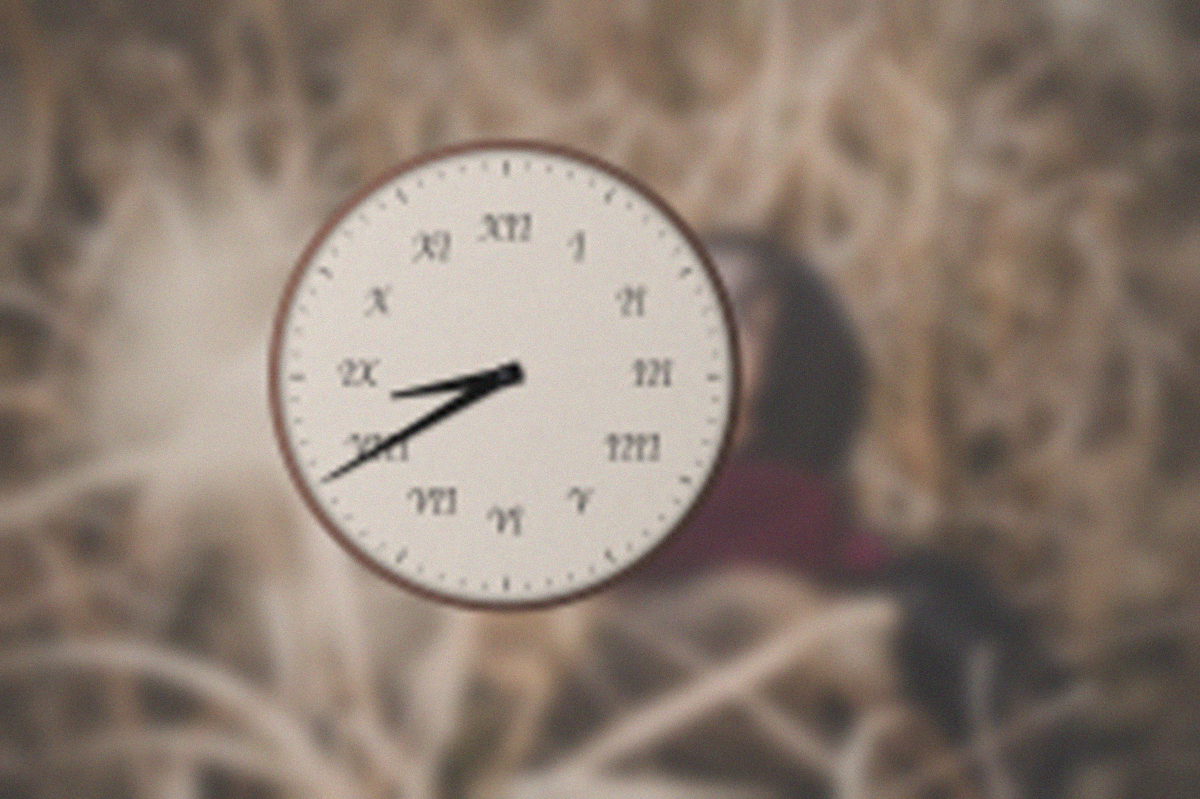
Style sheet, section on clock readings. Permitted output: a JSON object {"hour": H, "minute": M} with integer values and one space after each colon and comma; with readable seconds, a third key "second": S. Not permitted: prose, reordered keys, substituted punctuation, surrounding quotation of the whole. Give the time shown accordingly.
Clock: {"hour": 8, "minute": 40}
